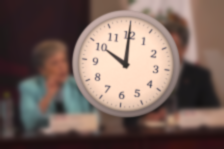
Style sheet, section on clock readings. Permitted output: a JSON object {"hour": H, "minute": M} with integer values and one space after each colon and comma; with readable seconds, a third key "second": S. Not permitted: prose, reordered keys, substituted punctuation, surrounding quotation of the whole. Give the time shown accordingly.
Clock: {"hour": 10, "minute": 0}
